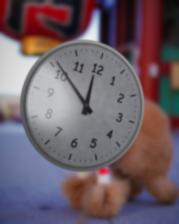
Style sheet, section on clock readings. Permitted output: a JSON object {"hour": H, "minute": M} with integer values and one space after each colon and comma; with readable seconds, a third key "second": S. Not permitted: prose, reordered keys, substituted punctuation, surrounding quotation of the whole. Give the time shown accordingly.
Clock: {"hour": 11, "minute": 51}
